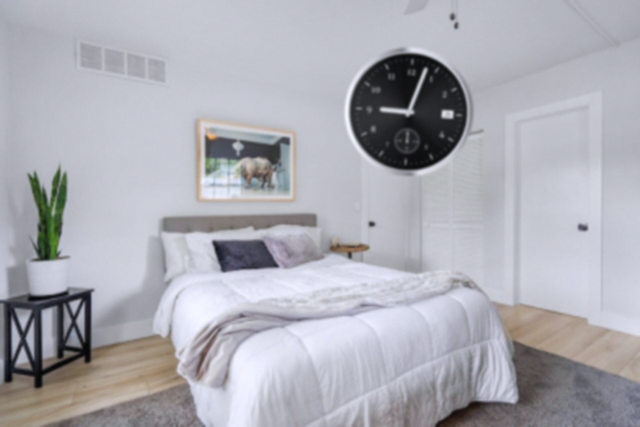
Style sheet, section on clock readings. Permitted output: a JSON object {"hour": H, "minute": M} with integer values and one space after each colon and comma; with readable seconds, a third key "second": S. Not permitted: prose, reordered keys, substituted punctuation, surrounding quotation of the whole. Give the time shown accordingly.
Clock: {"hour": 9, "minute": 3}
